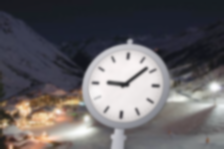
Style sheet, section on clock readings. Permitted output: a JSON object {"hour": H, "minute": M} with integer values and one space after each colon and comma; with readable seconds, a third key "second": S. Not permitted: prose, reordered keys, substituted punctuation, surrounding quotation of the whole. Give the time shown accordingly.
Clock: {"hour": 9, "minute": 8}
